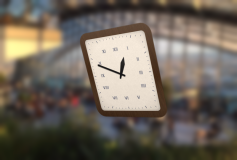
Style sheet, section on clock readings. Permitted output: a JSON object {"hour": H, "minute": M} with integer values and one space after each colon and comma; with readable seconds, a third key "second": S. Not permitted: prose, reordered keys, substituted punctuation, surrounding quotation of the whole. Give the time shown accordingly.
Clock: {"hour": 12, "minute": 49}
